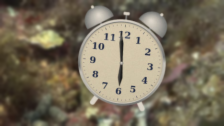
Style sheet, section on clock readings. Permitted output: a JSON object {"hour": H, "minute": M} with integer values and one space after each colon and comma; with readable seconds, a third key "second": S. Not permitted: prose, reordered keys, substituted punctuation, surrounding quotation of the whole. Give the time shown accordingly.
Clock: {"hour": 5, "minute": 59}
